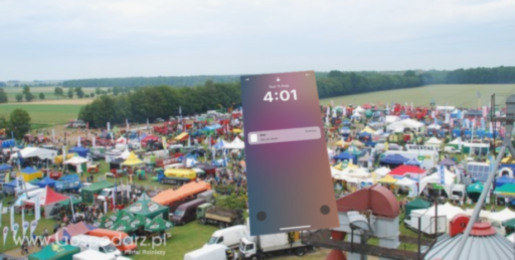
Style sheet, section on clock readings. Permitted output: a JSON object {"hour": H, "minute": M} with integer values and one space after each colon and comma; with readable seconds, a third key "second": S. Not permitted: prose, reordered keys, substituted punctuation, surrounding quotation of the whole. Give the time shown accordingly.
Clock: {"hour": 4, "minute": 1}
